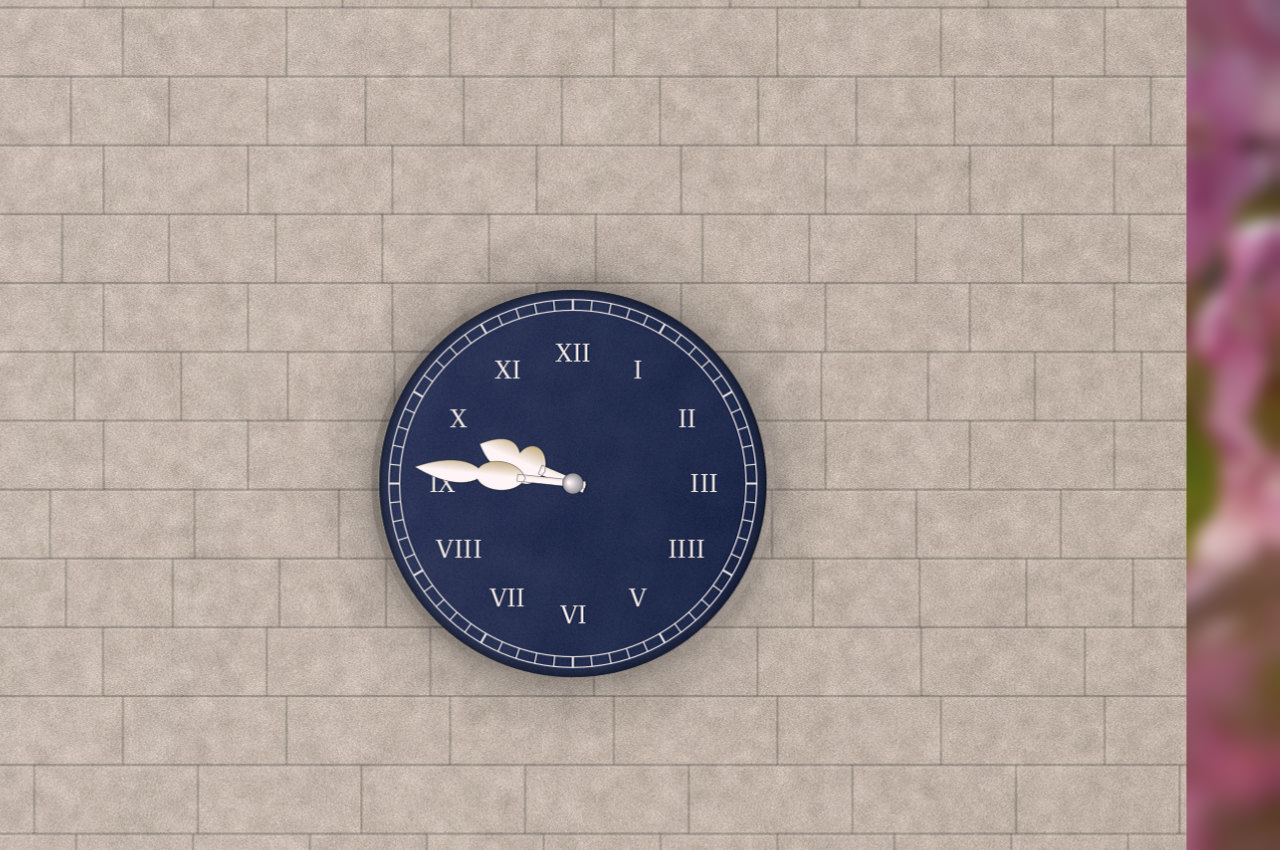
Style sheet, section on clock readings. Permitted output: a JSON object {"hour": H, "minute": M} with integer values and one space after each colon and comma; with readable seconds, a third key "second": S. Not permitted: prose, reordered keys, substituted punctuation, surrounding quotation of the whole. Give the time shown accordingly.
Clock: {"hour": 9, "minute": 46}
